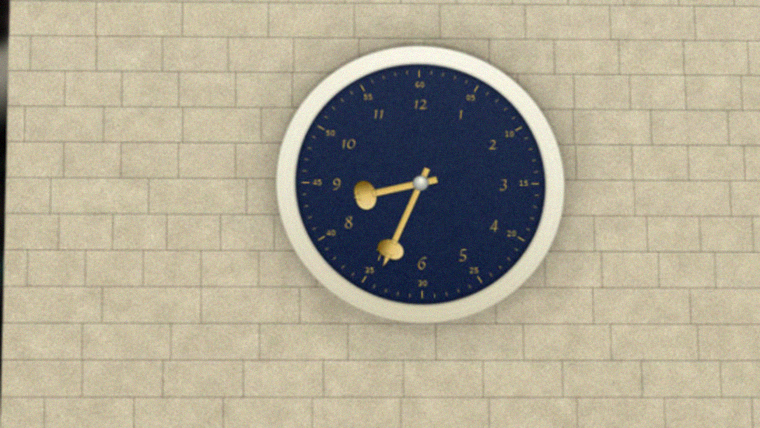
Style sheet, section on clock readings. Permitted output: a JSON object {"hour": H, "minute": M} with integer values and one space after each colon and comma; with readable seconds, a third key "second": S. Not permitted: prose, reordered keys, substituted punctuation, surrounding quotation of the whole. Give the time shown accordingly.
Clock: {"hour": 8, "minute": 34}
